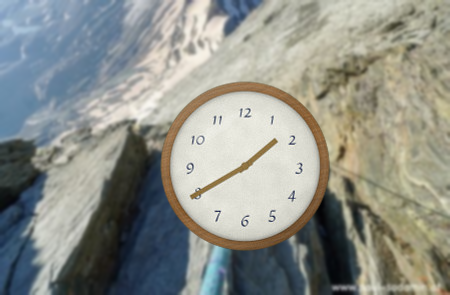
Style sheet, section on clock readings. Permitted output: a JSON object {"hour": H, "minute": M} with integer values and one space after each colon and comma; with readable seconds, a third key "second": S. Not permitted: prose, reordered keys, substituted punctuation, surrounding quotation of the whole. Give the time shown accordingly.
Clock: {"hour": 1, "minute": 40}
